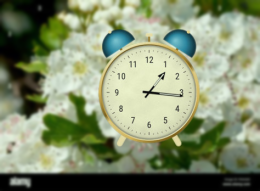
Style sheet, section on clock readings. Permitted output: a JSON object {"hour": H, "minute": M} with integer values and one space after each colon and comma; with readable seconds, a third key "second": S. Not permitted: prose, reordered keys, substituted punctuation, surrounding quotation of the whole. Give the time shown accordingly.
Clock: {"hour": 1, "minute": 16}
